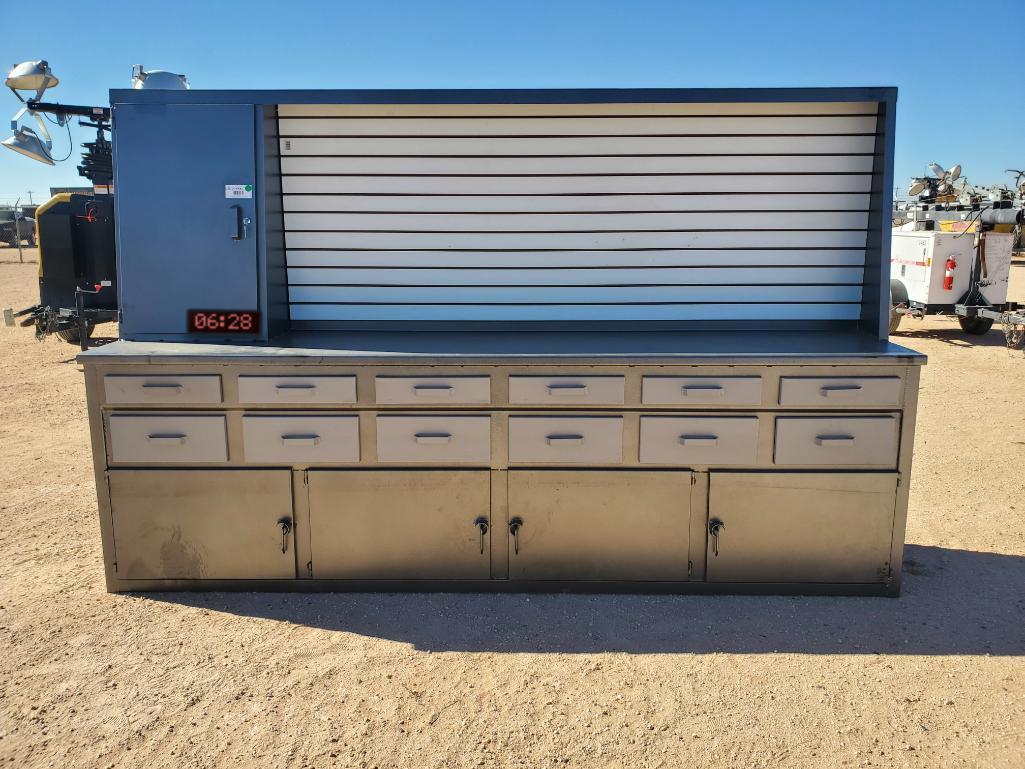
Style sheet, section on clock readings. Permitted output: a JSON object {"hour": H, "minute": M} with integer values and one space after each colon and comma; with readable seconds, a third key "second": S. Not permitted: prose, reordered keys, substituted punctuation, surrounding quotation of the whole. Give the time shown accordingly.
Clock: {"hour": 6, "minute": 28}
